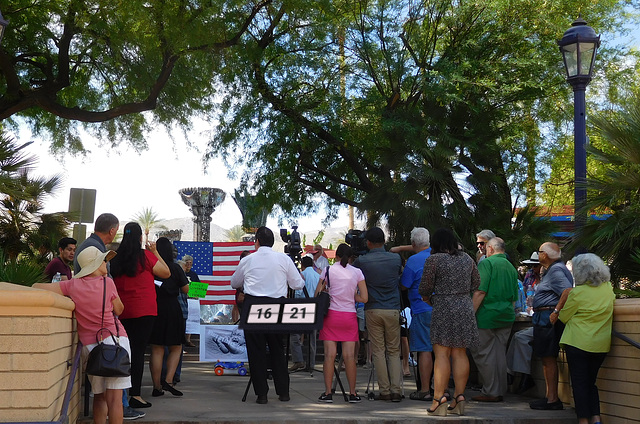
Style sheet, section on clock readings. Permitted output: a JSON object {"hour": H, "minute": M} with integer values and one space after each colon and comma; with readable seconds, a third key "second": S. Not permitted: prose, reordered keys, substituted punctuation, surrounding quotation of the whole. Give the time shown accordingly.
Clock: {"hour": 16, "minute": 21}
